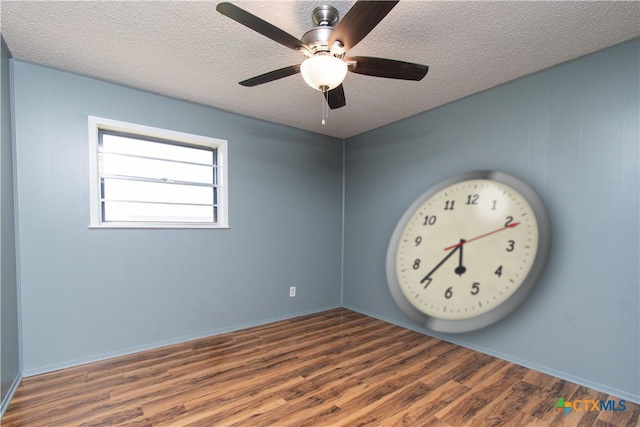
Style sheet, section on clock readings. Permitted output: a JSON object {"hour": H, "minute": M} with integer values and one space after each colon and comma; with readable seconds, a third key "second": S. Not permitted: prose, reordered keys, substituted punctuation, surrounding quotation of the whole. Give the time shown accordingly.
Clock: {"hour": 5, "minute": 36, "second": 11}
